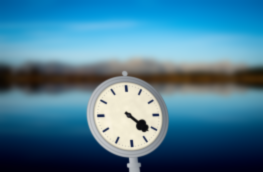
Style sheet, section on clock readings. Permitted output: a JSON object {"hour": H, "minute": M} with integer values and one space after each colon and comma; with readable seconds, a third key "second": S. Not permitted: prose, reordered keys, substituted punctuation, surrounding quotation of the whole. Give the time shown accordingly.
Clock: {"hour": 4, "minute": 22}
